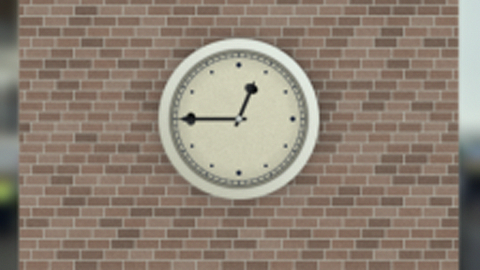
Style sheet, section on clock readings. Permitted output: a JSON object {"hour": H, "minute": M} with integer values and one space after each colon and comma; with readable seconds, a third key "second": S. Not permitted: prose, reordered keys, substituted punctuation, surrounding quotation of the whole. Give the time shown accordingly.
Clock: {"hour": 12, "minute": 45}
